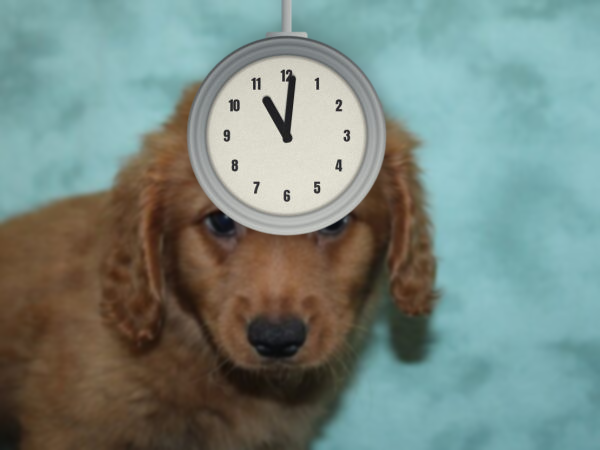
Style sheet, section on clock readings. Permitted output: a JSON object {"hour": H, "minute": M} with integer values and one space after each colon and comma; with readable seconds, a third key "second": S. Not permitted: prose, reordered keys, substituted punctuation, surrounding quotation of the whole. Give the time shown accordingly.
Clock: {"hour": 11, "minute": 1}
